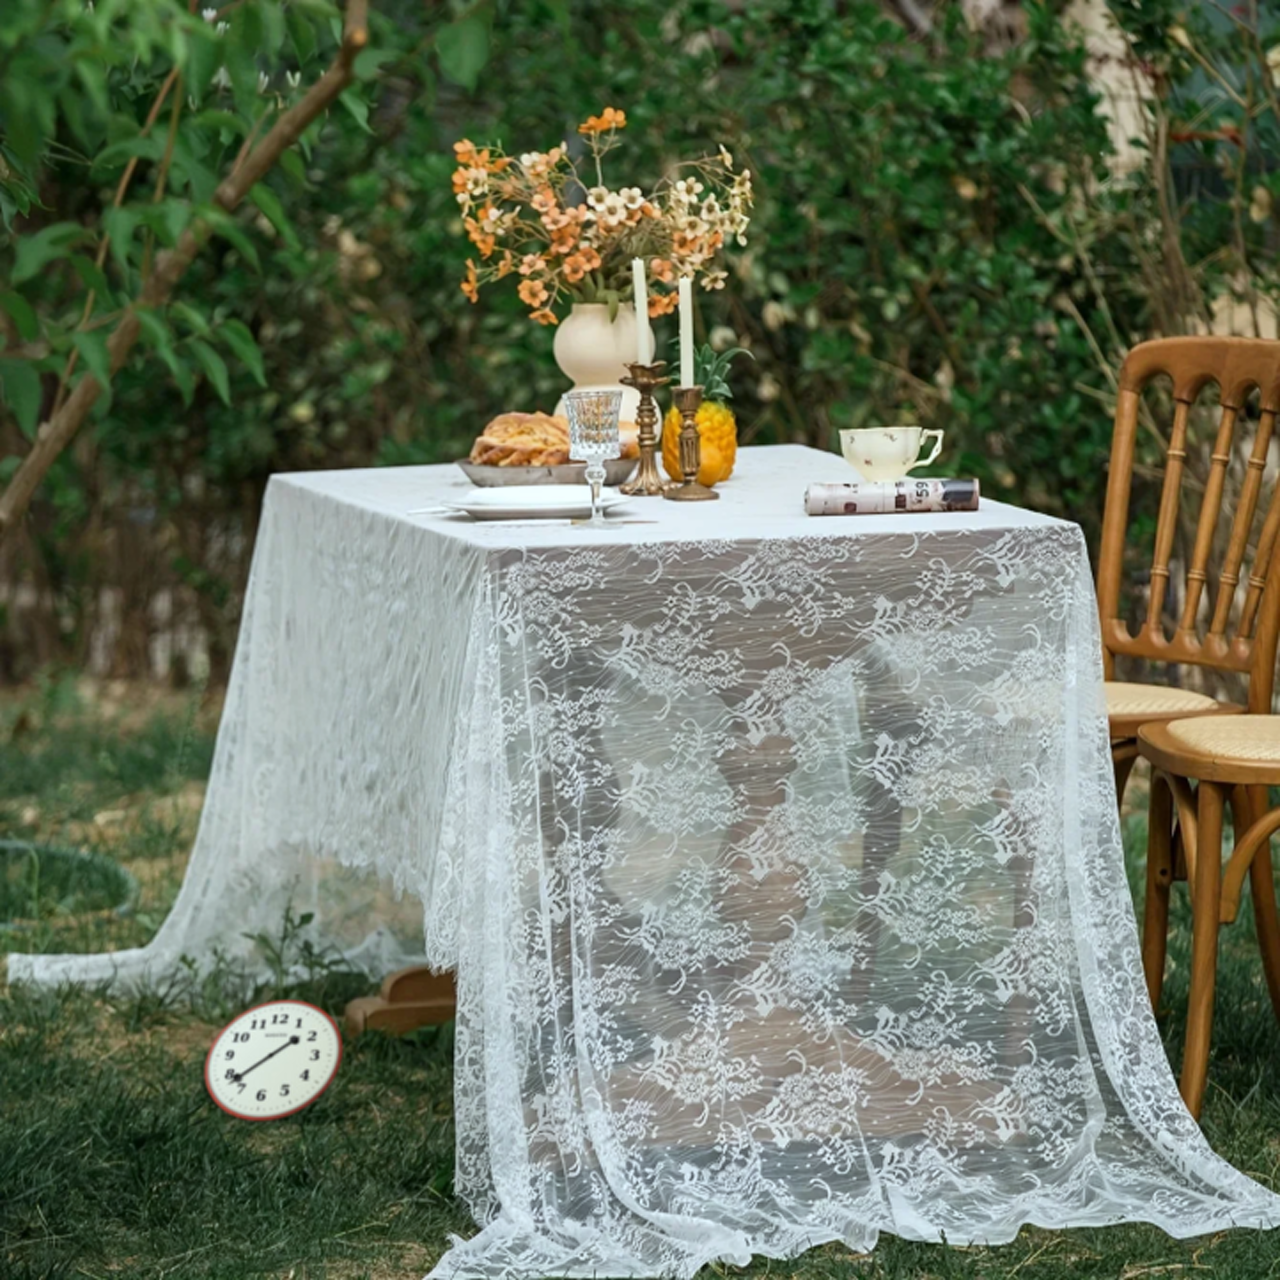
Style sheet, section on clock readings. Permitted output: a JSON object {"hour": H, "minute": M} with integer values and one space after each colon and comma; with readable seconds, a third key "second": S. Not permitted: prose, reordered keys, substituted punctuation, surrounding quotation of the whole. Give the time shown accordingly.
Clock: {"hour": 1, "minute": 38}
